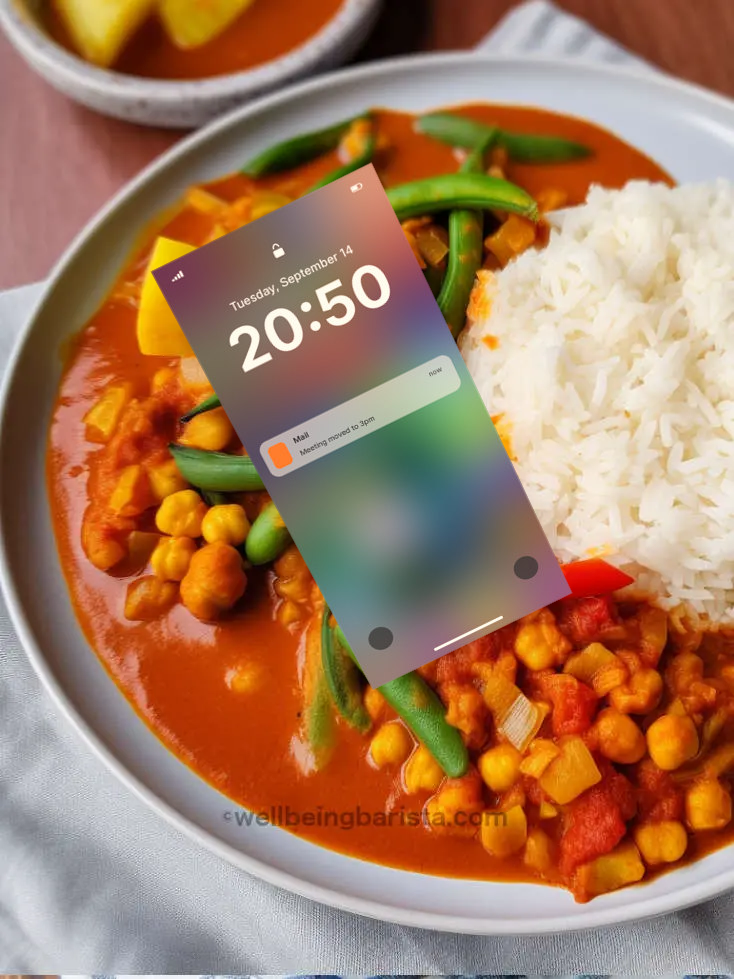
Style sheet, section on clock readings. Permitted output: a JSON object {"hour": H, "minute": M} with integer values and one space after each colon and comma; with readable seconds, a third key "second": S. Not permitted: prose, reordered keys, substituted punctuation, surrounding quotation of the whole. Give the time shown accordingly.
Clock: {"hour": 20, "minute": 50}
